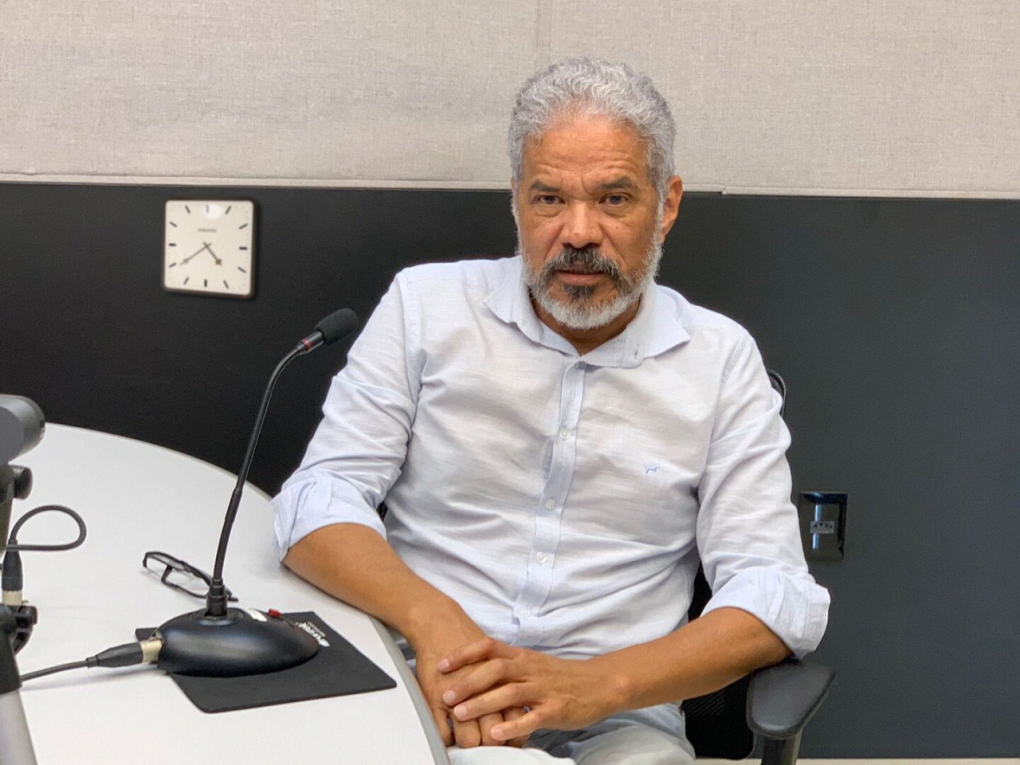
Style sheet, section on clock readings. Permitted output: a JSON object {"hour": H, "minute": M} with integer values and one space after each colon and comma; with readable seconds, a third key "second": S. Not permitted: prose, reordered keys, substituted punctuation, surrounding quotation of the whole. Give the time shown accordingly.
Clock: {"hour": 4, "minute": 39}
